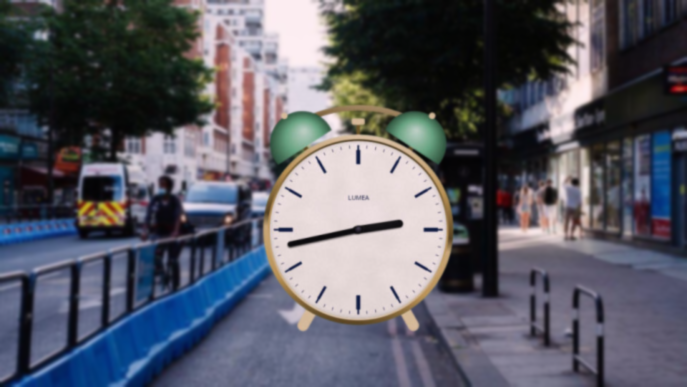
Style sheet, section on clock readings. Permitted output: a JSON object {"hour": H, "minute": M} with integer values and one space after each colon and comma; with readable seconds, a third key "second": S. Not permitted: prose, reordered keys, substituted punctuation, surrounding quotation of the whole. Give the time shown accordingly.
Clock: {"hour": 2, "minute": 43}
